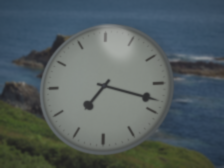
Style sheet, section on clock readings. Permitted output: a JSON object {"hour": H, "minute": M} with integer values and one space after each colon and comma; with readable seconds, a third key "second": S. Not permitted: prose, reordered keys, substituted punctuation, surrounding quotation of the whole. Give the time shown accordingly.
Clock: {"hour": 7, "minute": 18}
